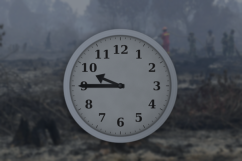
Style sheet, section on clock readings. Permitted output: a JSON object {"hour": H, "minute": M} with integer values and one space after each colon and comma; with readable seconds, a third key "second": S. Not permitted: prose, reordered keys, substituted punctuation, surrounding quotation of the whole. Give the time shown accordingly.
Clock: {"hour": 9, "minute": 45}
